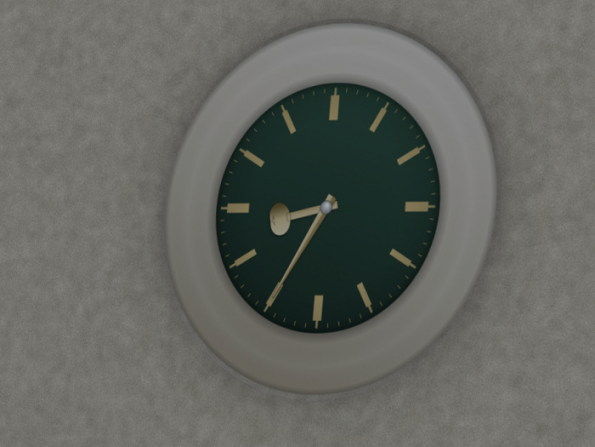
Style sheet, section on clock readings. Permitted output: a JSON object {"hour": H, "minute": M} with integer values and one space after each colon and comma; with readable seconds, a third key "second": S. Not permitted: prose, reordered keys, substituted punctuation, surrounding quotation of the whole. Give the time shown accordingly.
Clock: {"hour": 8, "minute": 35}
